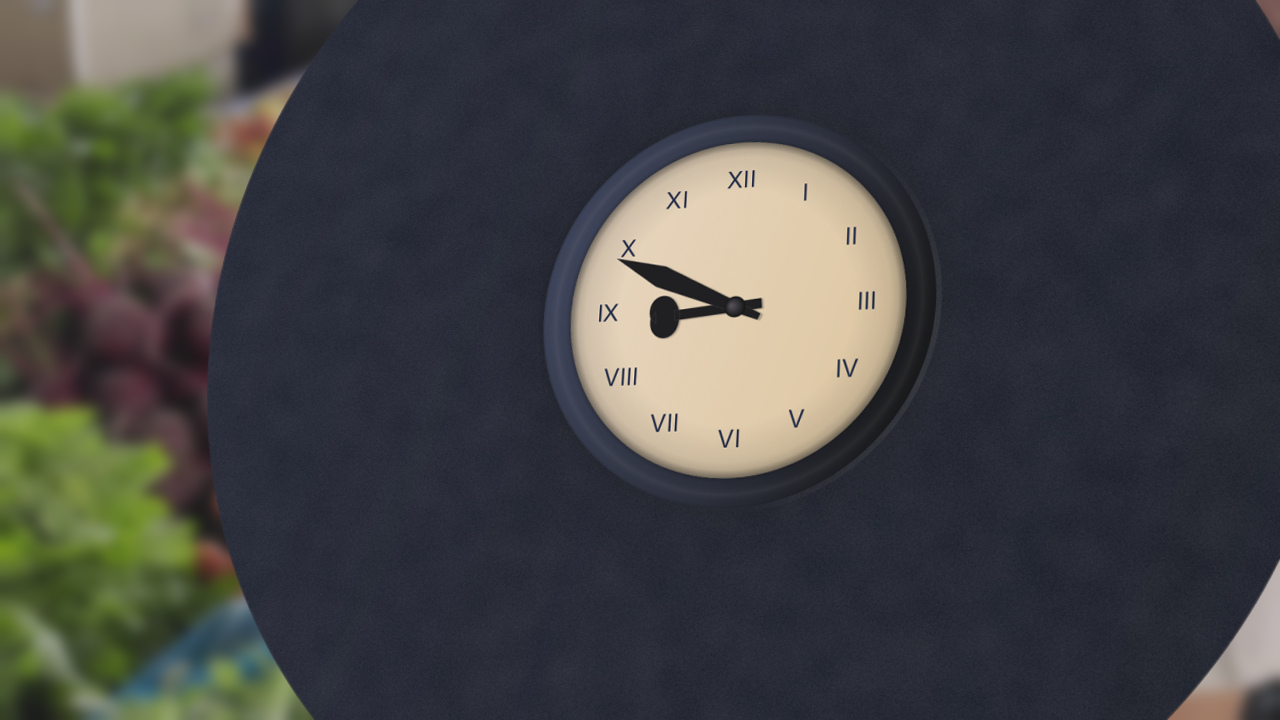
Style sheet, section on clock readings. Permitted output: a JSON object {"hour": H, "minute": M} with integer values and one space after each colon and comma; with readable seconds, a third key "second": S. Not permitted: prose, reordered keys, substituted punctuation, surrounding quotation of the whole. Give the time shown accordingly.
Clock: {"hour": 8, "minute": 49}
